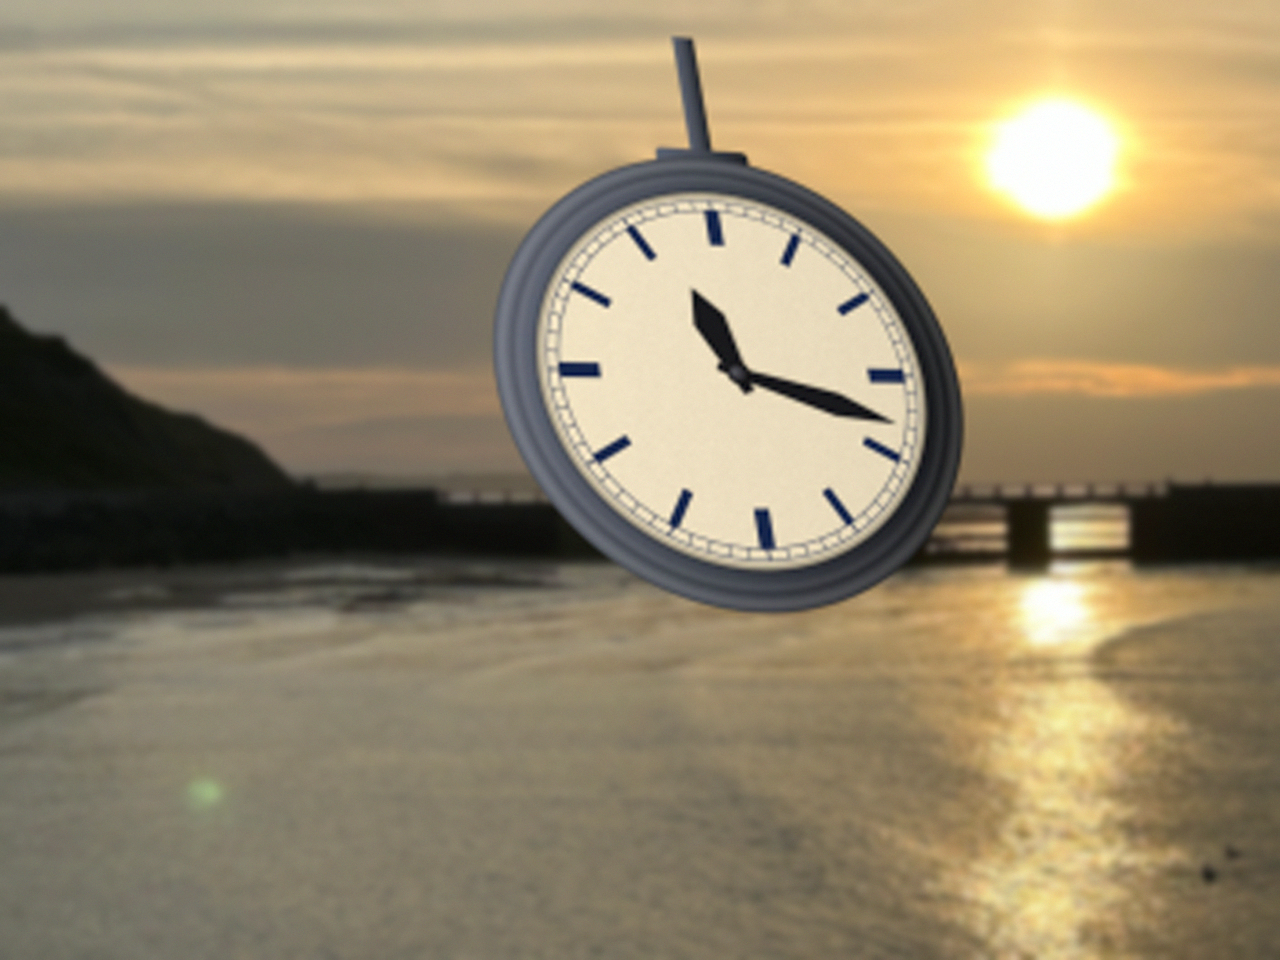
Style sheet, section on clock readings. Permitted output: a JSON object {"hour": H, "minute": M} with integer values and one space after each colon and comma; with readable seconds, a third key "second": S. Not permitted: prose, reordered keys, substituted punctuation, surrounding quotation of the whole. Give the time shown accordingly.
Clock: {"hour": 11, "minute": 18}
